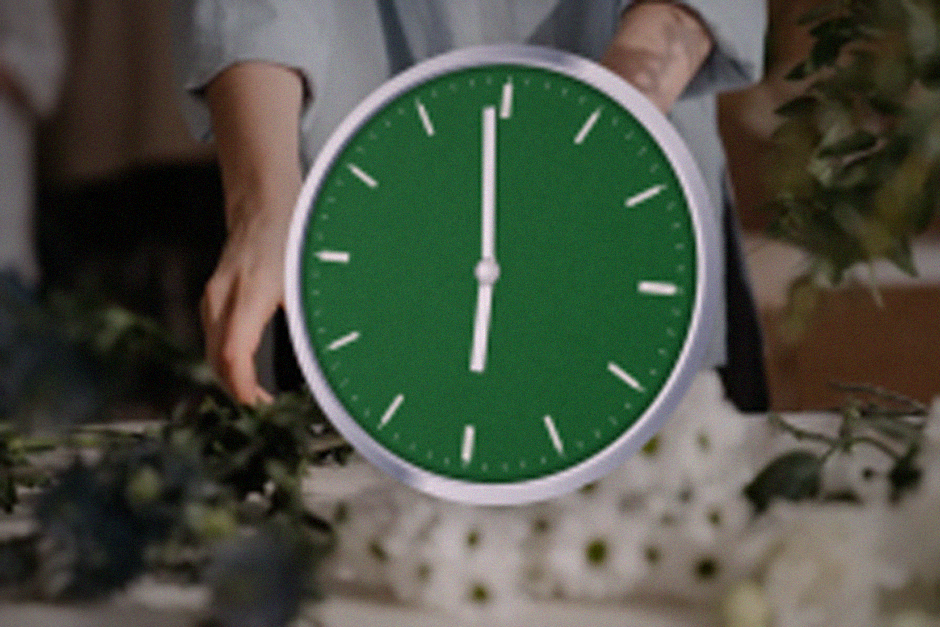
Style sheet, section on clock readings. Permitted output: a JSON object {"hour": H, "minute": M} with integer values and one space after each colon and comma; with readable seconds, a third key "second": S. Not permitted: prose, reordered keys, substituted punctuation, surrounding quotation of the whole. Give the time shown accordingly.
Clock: {"hour": 5, "minute": 59}
